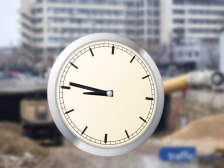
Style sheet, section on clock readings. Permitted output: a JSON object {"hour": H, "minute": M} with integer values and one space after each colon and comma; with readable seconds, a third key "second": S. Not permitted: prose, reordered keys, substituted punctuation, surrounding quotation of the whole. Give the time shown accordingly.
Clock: {"hour": 8, "minute": 46}
